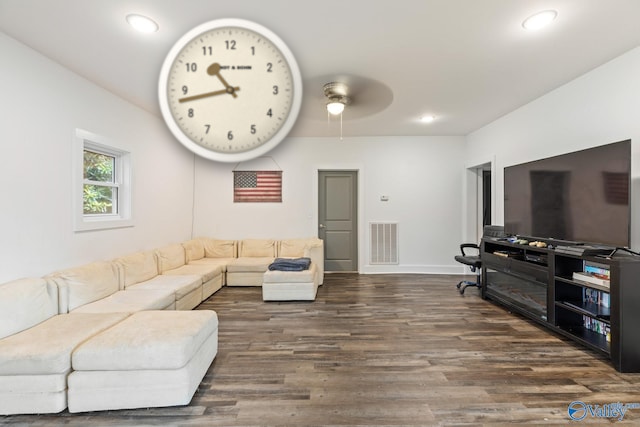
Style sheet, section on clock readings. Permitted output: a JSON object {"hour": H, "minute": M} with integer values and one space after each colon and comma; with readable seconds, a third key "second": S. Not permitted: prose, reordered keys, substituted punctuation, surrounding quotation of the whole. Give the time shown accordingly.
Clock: {"hour": 10, "minute": 43}
